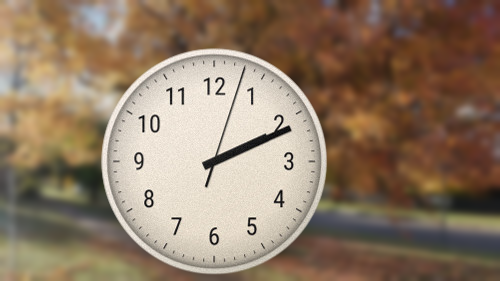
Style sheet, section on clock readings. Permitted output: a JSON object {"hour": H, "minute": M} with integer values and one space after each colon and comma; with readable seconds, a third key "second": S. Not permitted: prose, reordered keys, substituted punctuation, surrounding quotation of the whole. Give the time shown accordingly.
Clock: {"hour": 2, "minute": 11, "second": 3}
